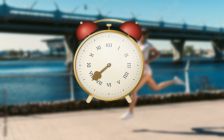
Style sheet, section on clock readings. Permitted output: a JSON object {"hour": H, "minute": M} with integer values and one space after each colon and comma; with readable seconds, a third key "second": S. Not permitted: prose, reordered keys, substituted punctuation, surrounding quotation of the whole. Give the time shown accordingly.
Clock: {"hour": 7, "minute": 38}
